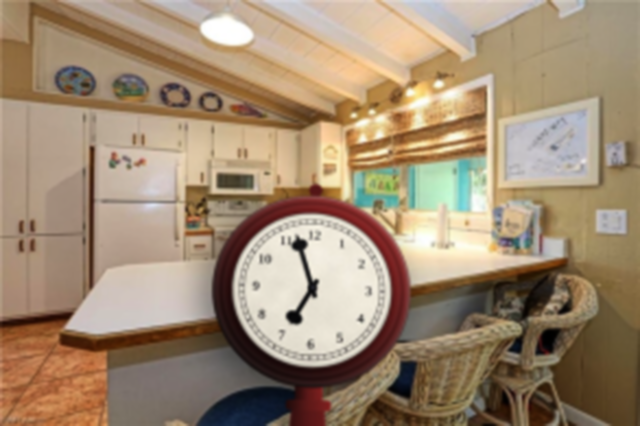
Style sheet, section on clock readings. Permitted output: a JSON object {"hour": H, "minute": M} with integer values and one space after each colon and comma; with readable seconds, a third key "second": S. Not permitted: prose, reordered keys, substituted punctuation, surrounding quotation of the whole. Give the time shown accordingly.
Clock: {"hour": 6, "minute": 57}
